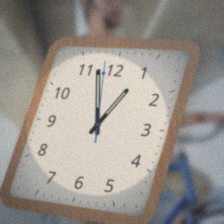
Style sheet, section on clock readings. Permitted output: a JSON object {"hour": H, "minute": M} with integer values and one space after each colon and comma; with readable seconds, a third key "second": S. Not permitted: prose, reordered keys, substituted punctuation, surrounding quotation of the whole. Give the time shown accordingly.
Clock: {"hour": 12, "minute": 56, "second": 58}
